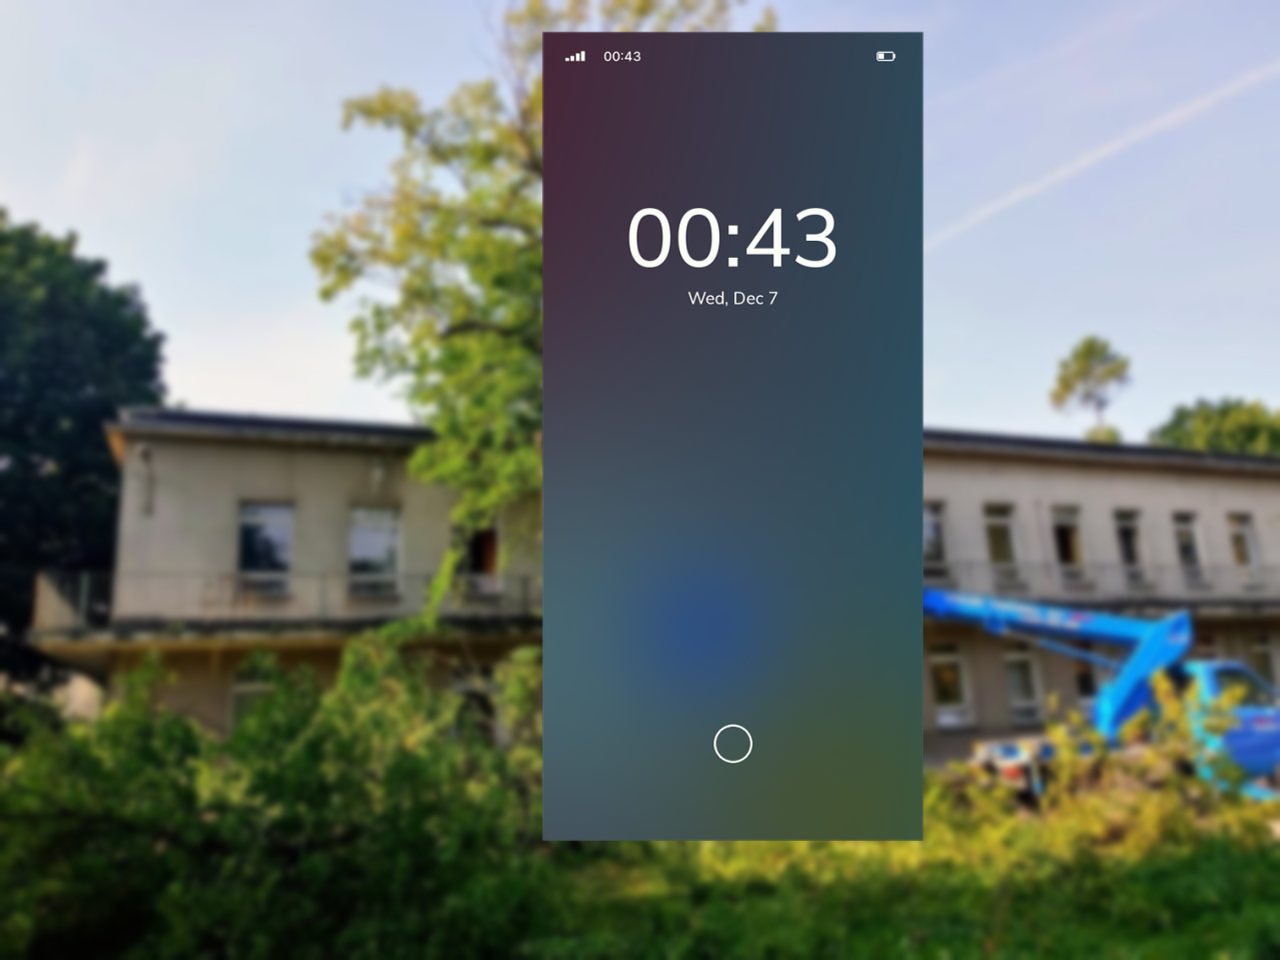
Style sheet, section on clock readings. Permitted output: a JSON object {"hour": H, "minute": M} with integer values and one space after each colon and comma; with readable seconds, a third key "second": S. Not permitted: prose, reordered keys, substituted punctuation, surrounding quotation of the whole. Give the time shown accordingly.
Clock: {"hour": 0, "minute": 43}
